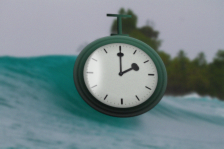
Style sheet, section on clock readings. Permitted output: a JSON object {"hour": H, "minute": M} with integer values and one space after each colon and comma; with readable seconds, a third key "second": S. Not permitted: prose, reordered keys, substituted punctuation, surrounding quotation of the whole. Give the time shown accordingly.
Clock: {"hour": 2, "minute": 0}
